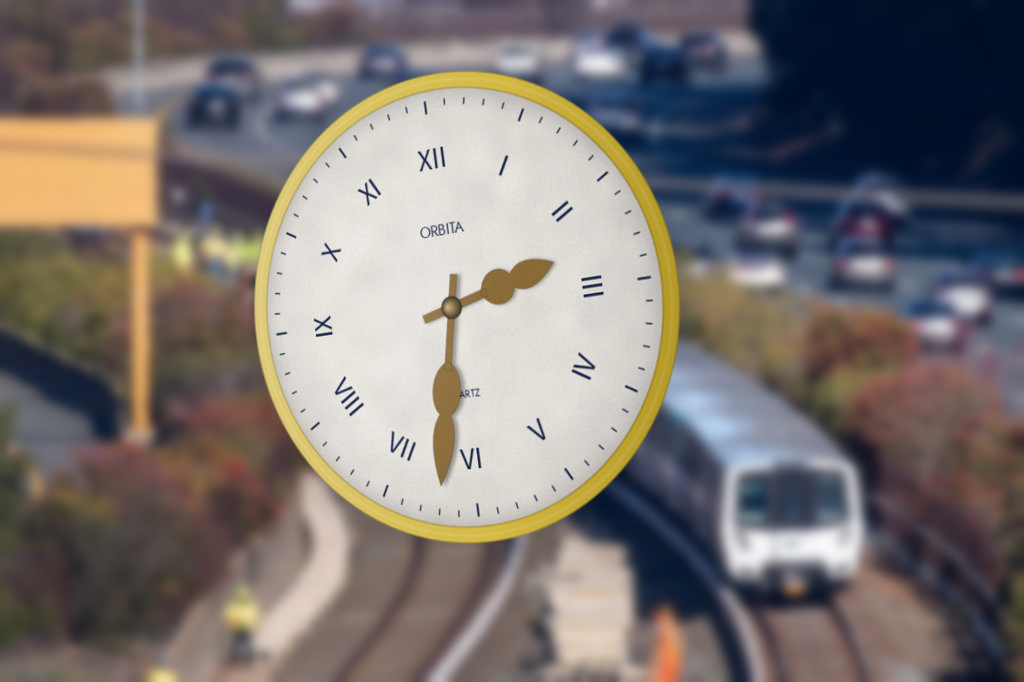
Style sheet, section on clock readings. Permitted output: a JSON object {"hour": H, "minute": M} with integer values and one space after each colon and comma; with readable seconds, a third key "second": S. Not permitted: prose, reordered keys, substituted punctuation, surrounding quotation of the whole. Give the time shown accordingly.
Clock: {"hour": 2, "minute": 32}
